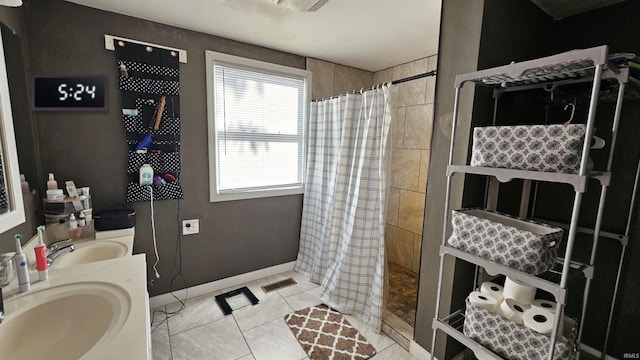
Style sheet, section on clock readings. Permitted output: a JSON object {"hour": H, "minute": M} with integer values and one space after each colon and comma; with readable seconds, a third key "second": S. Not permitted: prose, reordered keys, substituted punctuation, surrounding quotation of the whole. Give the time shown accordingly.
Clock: {"hour": 5, "minute": 24}
